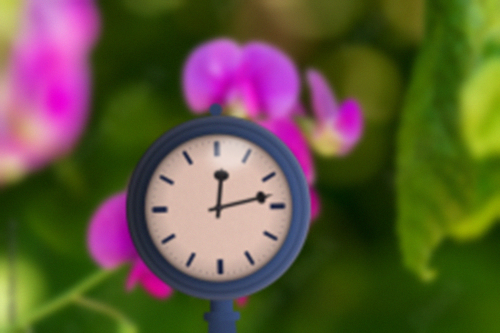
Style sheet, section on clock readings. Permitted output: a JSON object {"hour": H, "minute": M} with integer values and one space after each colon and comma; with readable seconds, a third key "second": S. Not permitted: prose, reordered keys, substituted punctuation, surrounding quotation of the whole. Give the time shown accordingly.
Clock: {"hour": 12, "minute": 13}
